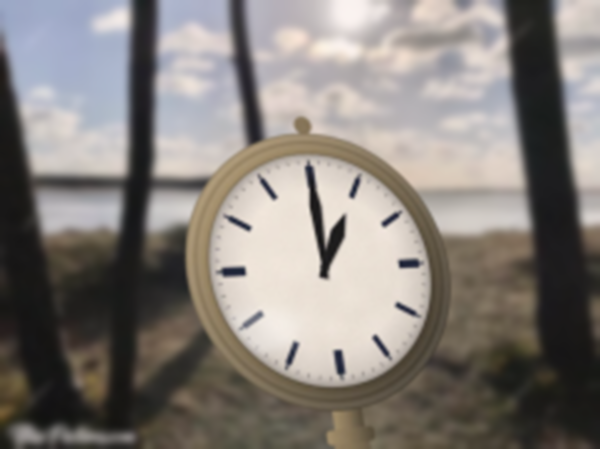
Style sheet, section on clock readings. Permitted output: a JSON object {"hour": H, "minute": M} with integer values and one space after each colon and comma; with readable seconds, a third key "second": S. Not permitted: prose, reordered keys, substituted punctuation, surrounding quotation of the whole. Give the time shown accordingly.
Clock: {"hour": 1, "minute": 0}
